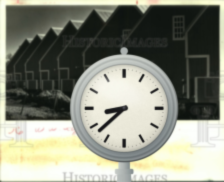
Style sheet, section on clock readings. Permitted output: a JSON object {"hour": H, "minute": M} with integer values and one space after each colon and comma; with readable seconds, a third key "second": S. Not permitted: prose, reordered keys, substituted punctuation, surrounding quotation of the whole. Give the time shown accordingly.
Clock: {"hour": 8, "minute": 38}
